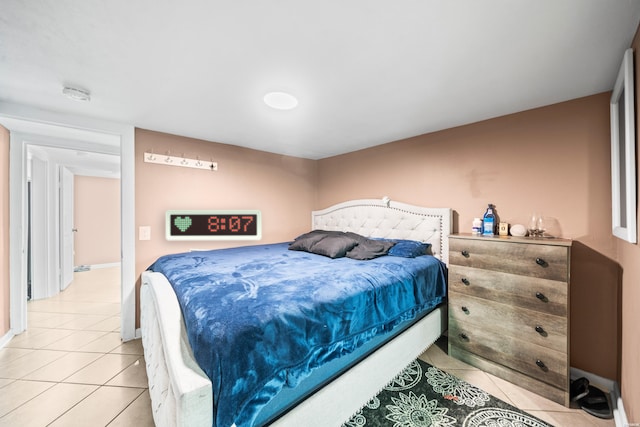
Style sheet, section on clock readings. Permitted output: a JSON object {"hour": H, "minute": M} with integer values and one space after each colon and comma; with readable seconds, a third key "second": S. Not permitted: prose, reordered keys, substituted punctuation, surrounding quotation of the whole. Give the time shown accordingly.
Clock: {"hour": 8, "minute": 7}
